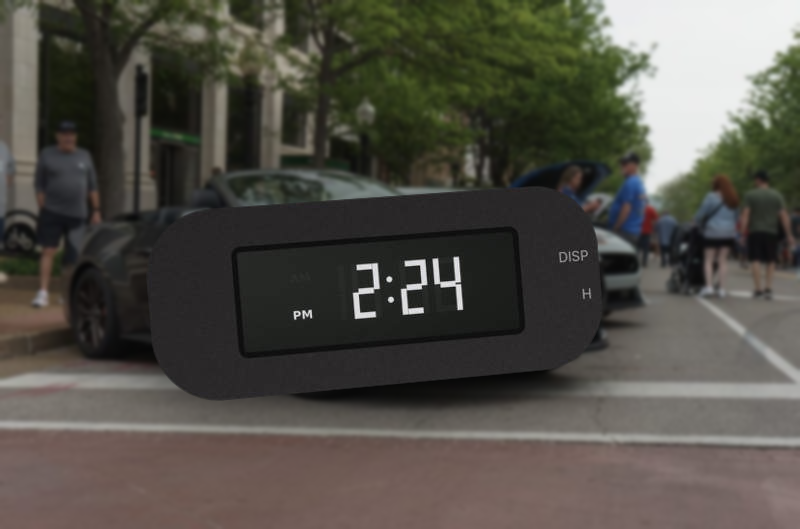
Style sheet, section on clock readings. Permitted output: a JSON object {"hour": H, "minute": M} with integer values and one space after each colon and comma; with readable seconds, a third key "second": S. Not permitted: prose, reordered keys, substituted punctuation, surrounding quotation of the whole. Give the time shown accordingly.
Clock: {"hour": 2, "minute": 24}
